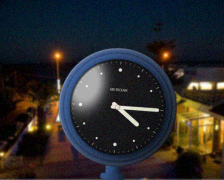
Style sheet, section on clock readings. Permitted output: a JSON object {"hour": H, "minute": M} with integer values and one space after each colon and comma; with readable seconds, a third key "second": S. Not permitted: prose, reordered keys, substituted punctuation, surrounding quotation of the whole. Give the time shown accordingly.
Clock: {"hour": 4, "minute": 15}
